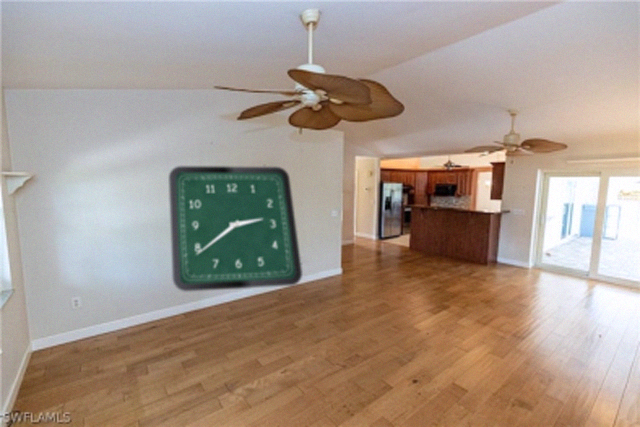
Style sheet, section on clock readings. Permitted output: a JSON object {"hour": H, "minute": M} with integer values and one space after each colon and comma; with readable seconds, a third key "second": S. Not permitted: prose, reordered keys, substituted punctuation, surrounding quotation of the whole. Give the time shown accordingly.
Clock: {"hour": 2, "minute": 39}
